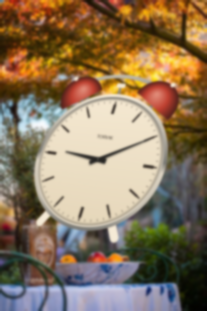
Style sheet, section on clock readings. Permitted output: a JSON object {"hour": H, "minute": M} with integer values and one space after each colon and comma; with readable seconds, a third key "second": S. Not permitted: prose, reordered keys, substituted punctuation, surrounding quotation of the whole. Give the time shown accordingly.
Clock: {"hour": 9, "minute": 10}
